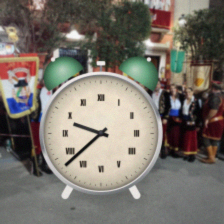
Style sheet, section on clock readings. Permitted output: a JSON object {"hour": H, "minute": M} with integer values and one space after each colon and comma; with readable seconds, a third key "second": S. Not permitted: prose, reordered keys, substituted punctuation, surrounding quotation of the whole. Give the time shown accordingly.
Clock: {"hour": 9, "minute": 38}
